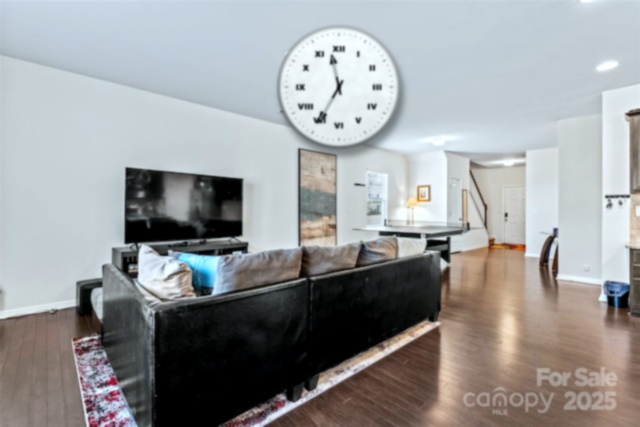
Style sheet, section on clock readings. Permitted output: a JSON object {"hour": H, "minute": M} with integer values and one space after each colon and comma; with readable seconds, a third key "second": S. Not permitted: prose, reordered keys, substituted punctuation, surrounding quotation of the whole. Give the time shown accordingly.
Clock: {"hour": 11, "minute": 35}
